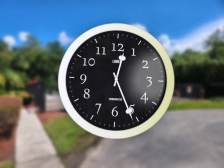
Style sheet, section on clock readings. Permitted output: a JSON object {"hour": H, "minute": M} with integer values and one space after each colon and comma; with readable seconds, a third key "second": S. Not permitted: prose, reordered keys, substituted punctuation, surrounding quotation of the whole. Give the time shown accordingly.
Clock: {"hour": 12, "minute": 26}
